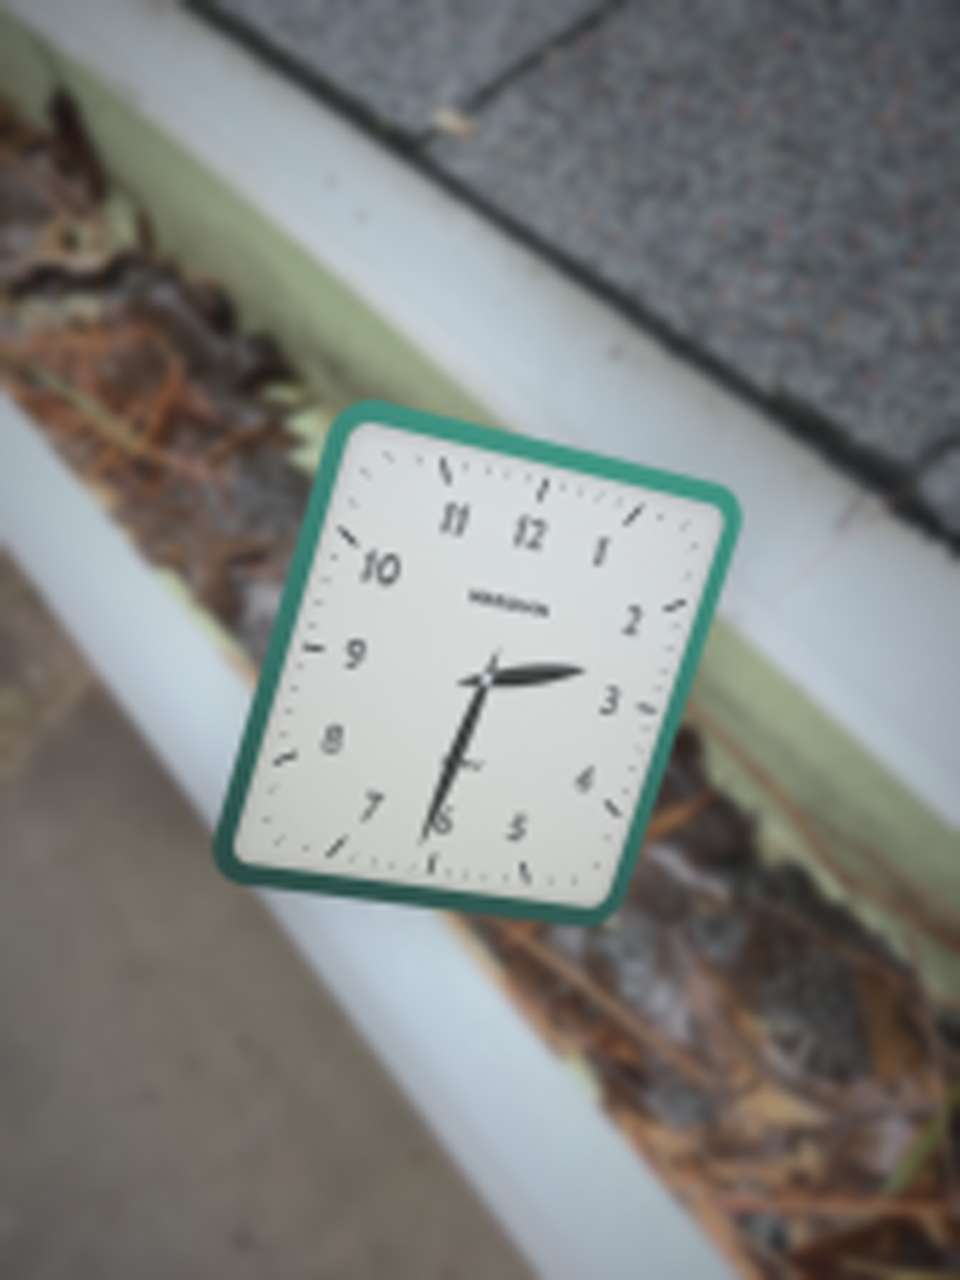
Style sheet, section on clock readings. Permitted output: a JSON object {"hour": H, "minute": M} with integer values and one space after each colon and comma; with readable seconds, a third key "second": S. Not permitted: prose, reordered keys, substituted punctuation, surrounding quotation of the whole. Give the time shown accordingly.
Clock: {"hour": 2, "minute": 31}
